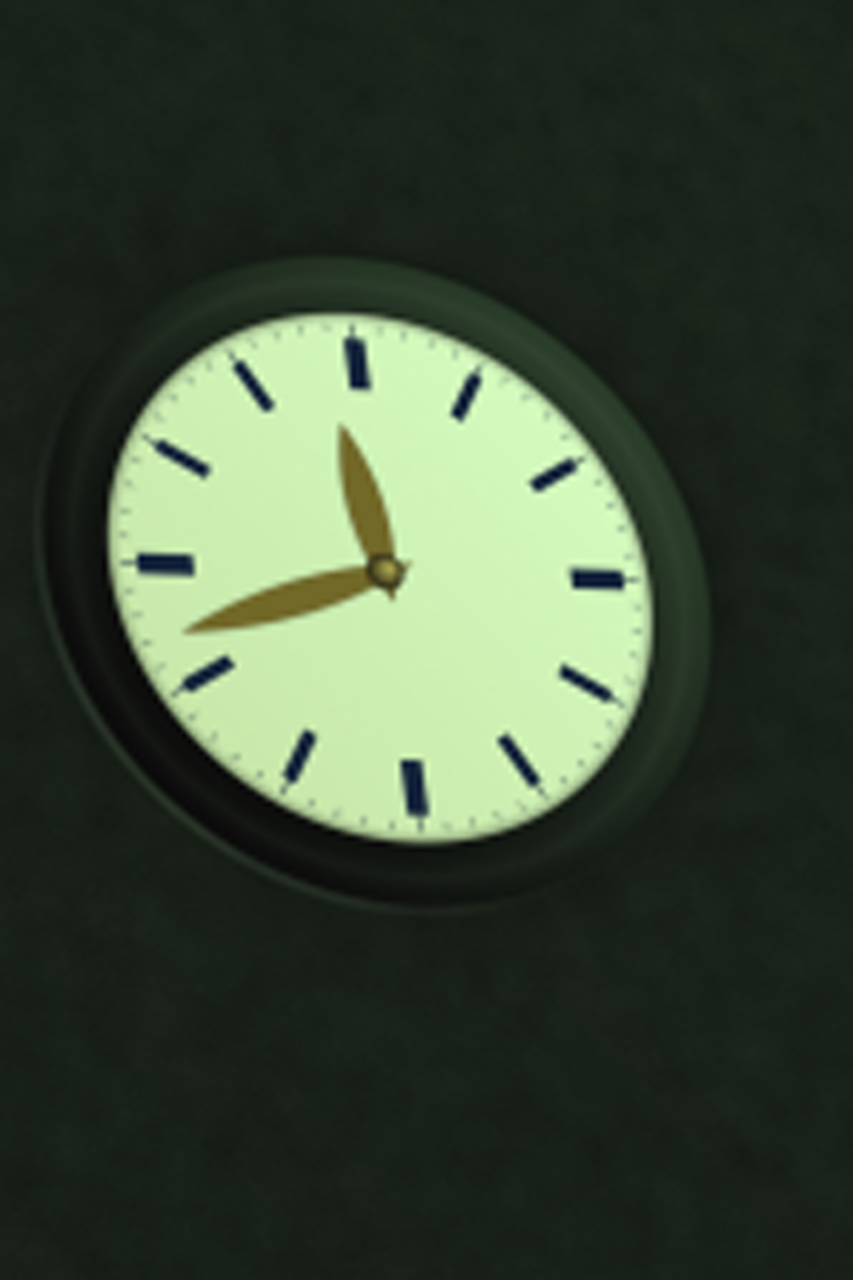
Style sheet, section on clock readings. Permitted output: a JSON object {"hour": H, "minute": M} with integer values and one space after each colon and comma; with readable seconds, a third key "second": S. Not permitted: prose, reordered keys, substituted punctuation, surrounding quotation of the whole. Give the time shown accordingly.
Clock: {"hour": 11, "minute": 42}
